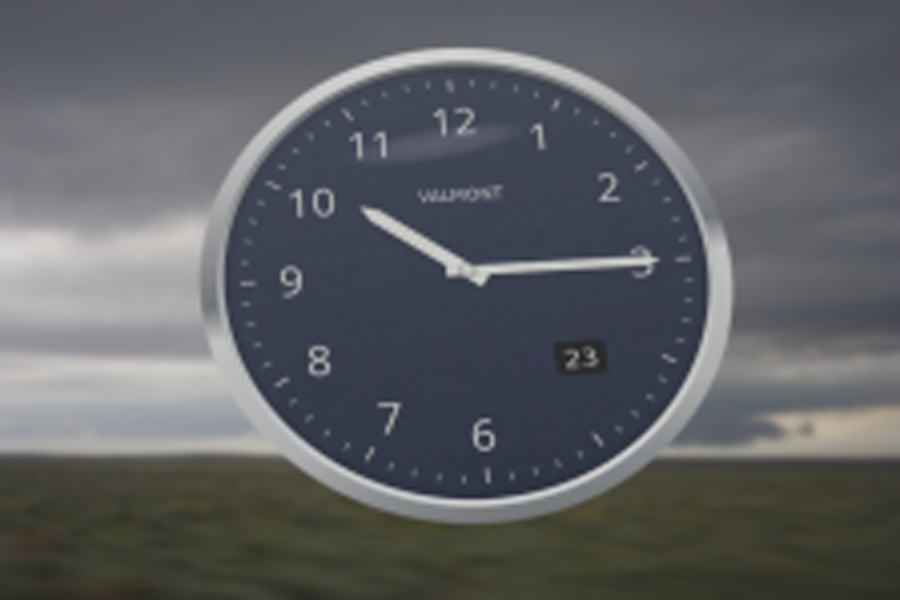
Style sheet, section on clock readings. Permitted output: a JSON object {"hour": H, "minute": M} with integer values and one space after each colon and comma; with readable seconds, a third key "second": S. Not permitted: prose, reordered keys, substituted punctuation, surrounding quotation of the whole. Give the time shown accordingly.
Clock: {"hour": 10, "minute": 15}
